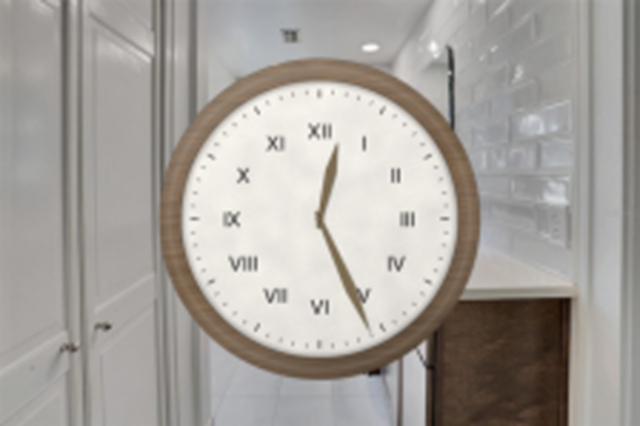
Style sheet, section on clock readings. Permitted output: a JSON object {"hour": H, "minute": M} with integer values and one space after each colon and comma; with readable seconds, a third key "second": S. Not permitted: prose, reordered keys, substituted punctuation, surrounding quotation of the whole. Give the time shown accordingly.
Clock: {"hour": 12, "minute": 26}
